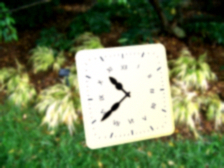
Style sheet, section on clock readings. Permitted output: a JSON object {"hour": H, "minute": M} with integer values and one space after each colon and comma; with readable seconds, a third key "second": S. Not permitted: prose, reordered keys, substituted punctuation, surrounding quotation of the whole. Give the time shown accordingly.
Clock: {"hour": 10, "minute": 39}
